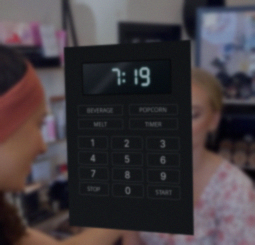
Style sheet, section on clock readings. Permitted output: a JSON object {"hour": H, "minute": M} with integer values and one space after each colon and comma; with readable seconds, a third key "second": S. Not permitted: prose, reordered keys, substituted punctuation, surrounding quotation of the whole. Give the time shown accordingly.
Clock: {"hour": 7, "minute": 19}
